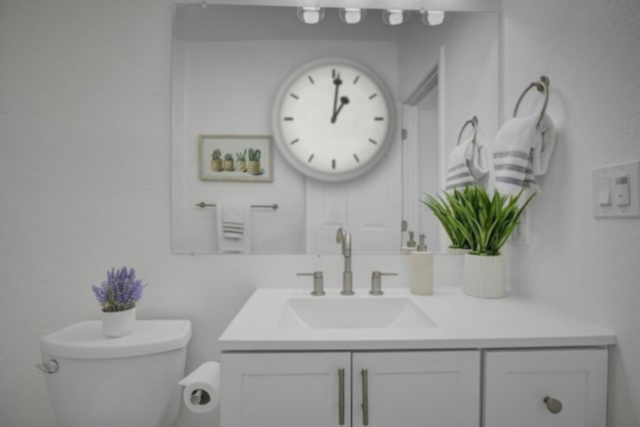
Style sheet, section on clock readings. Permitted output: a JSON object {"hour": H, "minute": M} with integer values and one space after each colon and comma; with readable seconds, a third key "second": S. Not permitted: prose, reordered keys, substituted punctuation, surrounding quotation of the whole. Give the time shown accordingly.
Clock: {"hour": 1, "minute": 1}
